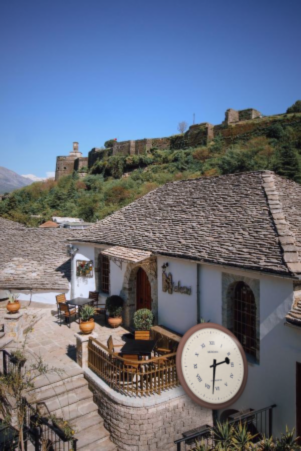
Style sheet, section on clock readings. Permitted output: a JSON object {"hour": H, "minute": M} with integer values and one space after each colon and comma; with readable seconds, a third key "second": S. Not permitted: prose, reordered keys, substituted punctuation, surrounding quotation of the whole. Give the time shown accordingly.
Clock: {"hour": 2, "minute": 32}
